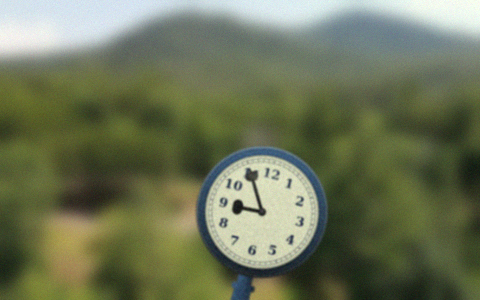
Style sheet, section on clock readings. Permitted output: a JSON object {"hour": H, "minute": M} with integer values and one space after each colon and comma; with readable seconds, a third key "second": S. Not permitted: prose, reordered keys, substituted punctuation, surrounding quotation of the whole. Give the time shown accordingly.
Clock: {"hour": 8, "minute": 55}
